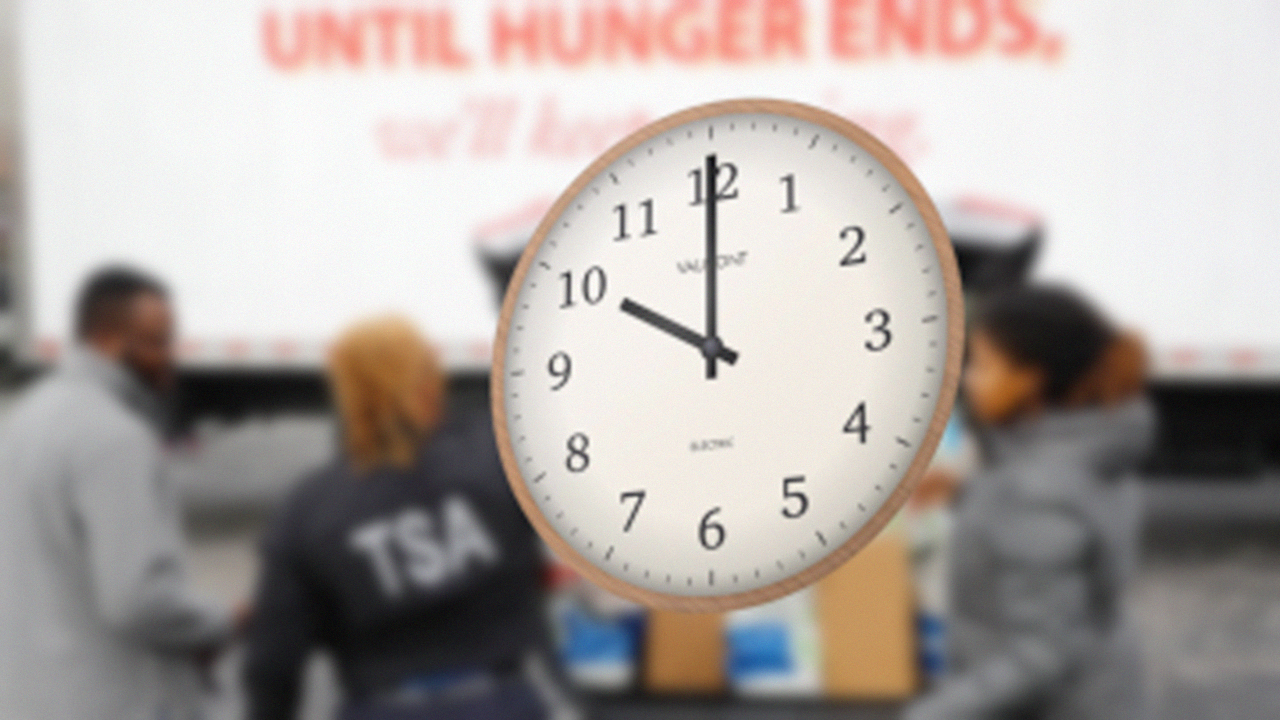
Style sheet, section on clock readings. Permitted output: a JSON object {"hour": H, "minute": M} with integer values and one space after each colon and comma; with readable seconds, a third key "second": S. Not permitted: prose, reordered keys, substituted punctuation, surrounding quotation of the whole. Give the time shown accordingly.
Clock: {"hour": 10, "minute": 0}
